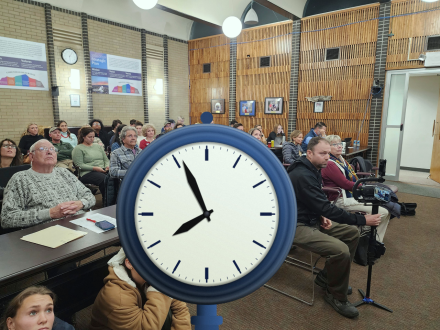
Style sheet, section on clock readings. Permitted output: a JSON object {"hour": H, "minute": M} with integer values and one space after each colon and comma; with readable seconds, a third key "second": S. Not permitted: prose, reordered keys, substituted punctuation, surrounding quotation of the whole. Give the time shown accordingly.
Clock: {"hour": 7, "minute": 56}
